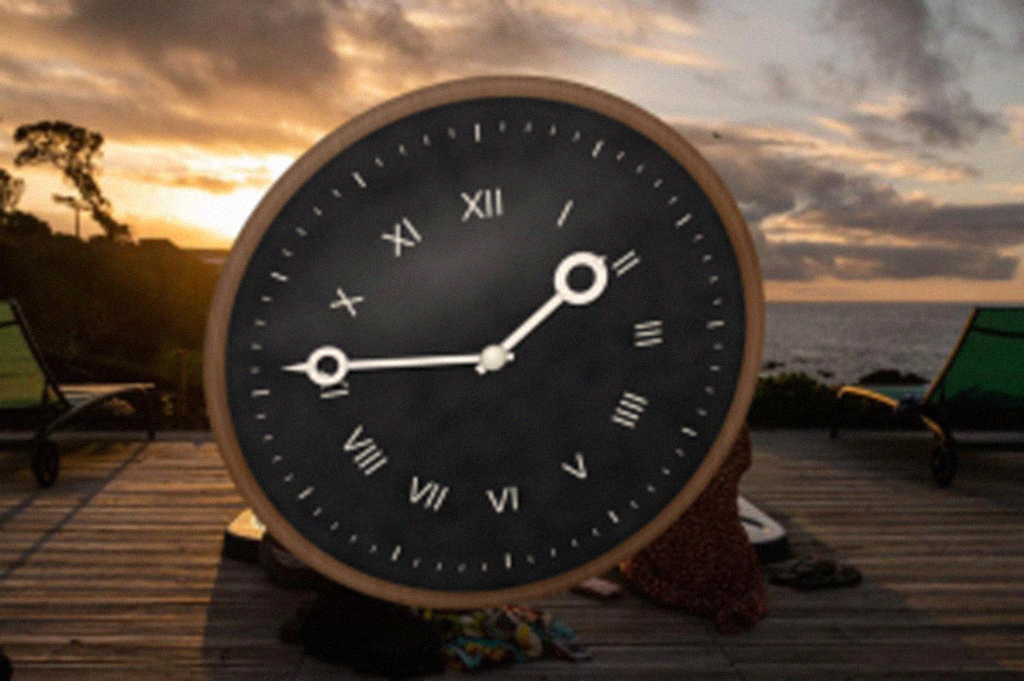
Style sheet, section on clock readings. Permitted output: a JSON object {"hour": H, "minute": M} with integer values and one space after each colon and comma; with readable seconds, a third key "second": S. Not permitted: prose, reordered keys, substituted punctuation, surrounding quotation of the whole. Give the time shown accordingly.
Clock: {"hour": 1, "minute": 46}
